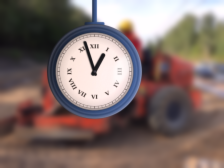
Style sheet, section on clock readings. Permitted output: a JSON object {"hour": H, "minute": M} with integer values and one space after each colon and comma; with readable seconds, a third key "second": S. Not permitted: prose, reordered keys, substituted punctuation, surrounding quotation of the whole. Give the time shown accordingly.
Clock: {"hour": 12, "minute": 57}
